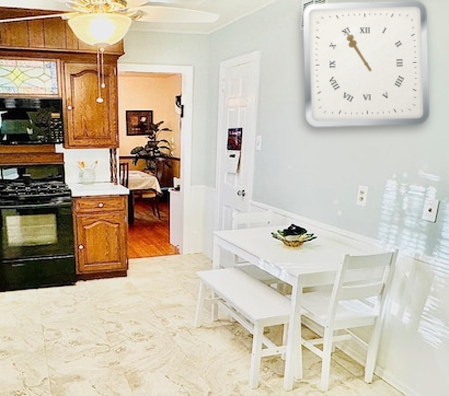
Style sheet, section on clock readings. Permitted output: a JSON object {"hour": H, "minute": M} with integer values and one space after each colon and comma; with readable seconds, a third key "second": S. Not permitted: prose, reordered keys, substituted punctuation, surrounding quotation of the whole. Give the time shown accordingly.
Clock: {"hour": 10, "minute": 55}
